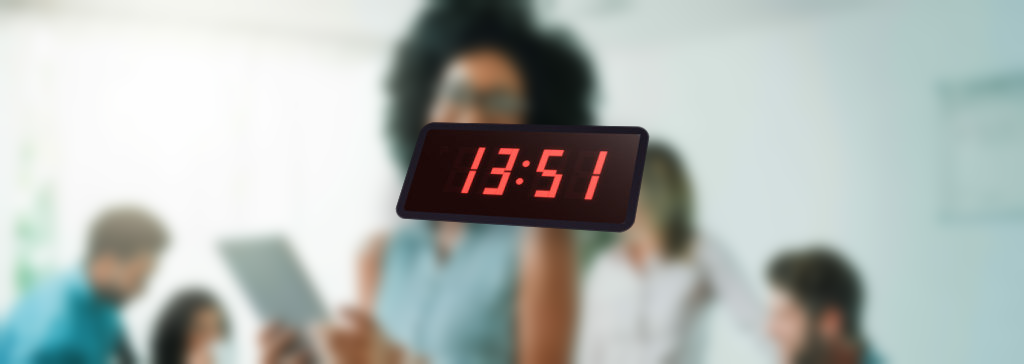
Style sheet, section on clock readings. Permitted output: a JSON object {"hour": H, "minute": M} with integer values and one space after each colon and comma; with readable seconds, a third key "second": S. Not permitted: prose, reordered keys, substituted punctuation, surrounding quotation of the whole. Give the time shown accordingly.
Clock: {"hour": 13, "minute": 51}
